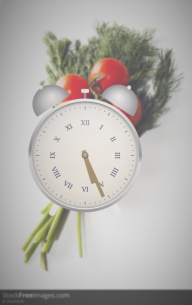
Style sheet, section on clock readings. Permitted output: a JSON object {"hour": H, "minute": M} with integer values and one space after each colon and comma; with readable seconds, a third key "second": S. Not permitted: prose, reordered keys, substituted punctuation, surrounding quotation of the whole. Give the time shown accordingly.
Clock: {"hour": 5, "minute": 26}
